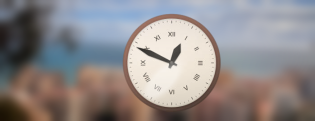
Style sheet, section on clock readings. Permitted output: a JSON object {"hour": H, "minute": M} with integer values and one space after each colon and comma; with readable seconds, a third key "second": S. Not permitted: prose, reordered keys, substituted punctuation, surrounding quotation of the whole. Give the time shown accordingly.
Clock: {"hour": 12, "minute": 49}
